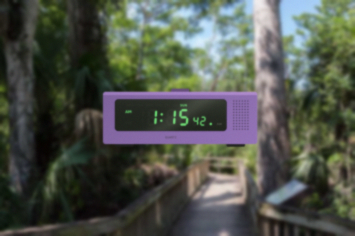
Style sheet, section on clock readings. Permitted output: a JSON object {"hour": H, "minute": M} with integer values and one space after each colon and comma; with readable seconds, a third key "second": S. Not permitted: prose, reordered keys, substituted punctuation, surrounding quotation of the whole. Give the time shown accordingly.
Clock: {"hour": 1, "minute": 15, "second": 42}
